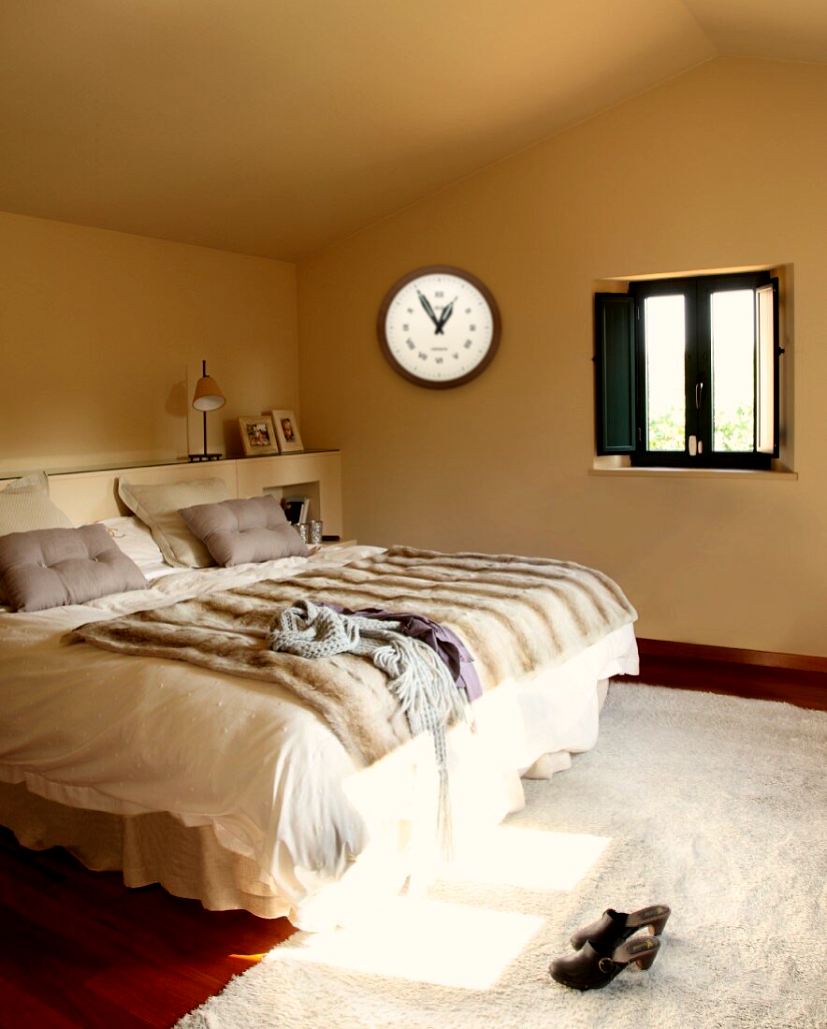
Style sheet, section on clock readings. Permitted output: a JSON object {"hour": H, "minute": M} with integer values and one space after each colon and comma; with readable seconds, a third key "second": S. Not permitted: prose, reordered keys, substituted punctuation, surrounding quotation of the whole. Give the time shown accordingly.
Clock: {"hour": 12, "minute": 55}
